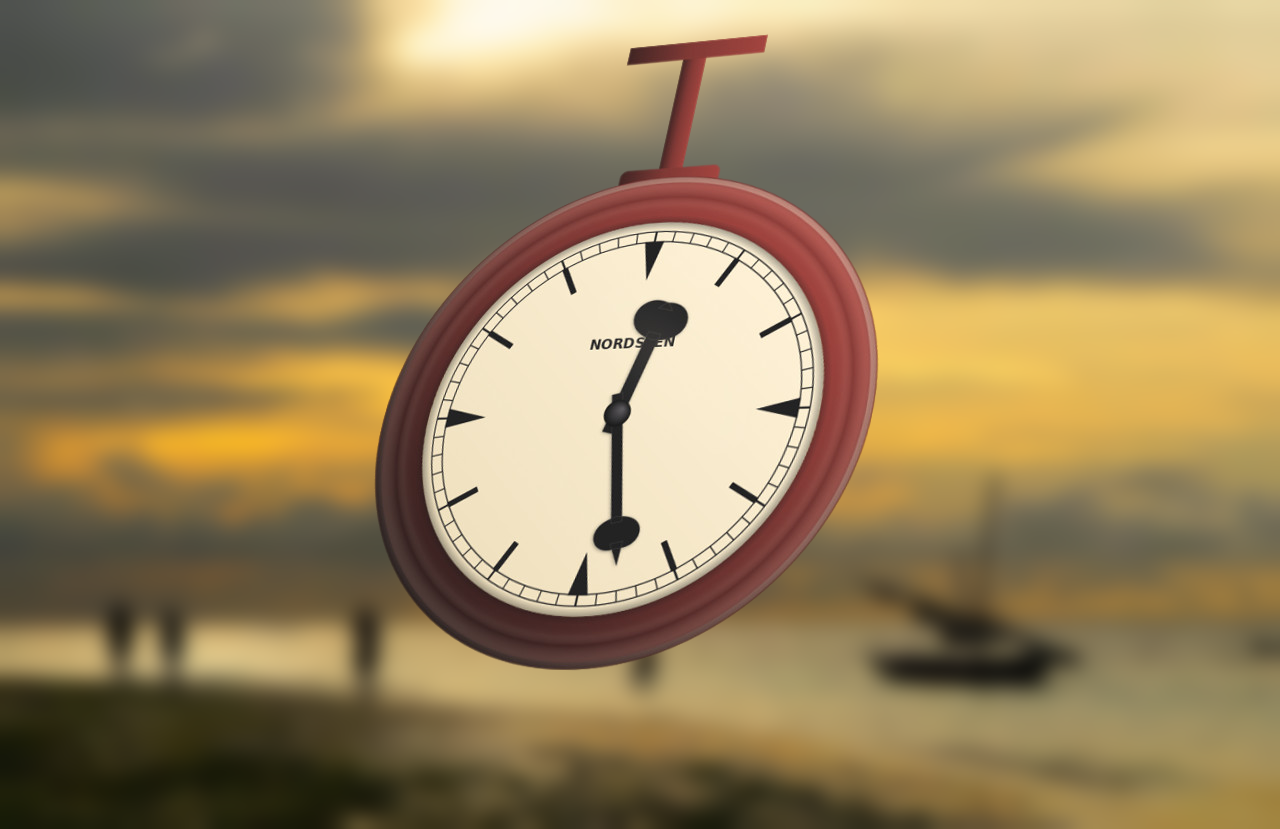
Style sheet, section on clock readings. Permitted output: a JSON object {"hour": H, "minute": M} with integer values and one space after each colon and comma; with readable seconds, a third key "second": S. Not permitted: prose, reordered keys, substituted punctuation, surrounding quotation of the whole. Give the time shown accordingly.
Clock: {"hour": 12, "minute": 28}
